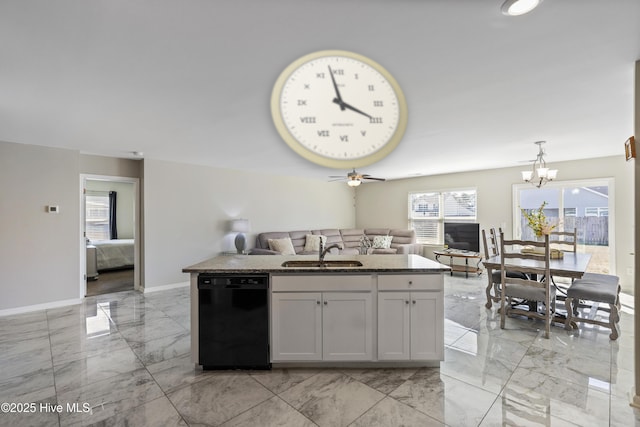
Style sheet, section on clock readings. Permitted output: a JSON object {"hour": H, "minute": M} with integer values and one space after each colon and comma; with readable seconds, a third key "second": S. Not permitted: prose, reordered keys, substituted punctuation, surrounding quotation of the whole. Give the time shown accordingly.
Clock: {"hour": 3, "minute": 58}
